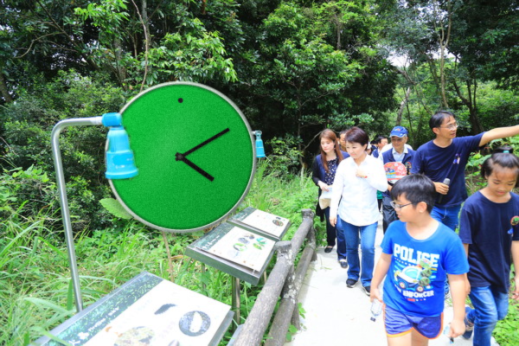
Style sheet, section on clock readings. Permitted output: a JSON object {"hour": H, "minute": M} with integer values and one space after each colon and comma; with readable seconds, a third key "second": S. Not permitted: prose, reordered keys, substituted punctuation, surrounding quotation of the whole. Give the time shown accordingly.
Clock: {"hour": 4, "minute": 10}
